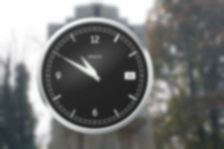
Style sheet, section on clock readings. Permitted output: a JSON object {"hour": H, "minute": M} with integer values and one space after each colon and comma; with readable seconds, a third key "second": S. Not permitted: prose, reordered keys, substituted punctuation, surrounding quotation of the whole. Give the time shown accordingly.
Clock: {"hour": 10, "minute": 50}
